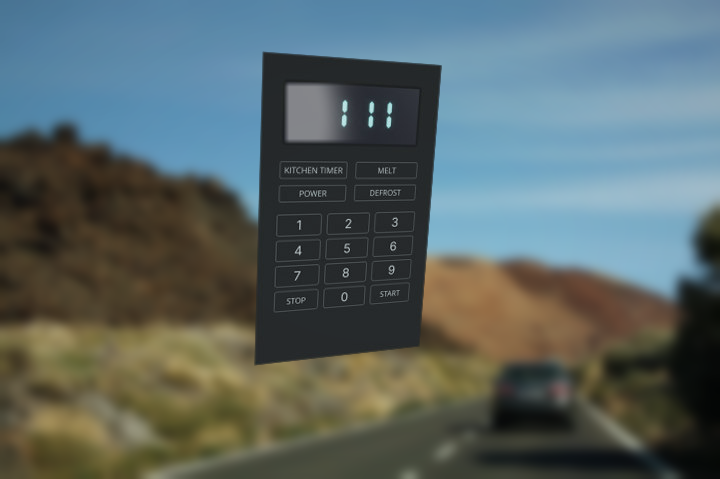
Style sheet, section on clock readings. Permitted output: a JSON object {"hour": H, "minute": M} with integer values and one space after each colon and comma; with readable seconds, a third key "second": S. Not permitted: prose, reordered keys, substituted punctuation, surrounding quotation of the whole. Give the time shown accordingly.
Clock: {"hour": 1, "minute": 11}
